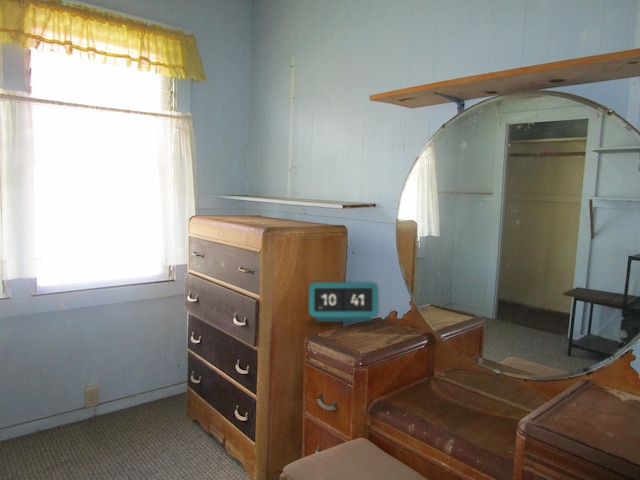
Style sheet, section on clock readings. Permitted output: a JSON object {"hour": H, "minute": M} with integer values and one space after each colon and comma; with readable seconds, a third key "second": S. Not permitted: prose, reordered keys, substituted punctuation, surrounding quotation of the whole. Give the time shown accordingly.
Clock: {"hour": 10, "minute": 41}
